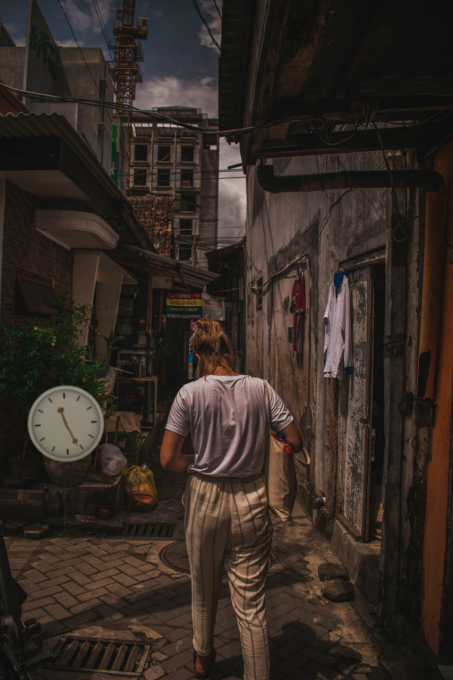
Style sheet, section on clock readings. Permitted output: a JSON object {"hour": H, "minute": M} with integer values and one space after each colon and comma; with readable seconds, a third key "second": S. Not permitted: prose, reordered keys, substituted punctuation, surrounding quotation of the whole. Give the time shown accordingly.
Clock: {"hour": 11, "minute": 26}
